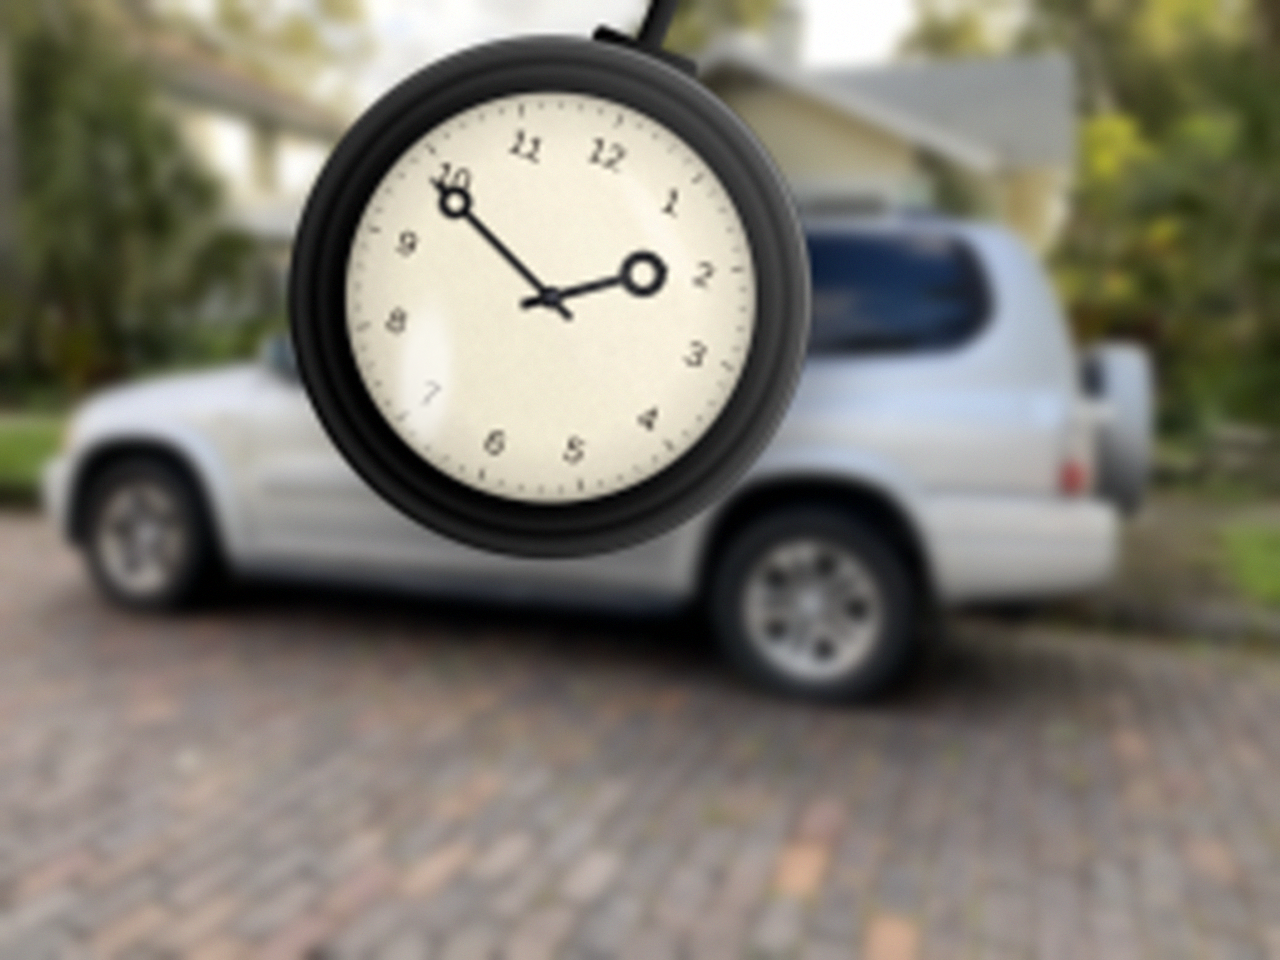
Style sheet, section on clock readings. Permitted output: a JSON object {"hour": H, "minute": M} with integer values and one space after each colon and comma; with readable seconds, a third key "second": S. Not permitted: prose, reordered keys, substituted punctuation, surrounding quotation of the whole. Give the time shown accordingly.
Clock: {"hour": 1, "minute": 49}
